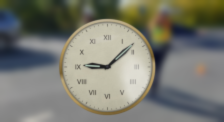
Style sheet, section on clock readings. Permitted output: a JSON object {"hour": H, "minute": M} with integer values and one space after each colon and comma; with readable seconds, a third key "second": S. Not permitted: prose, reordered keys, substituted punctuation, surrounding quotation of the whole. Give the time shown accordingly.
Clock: {"hour": 9, "minute": 8}
